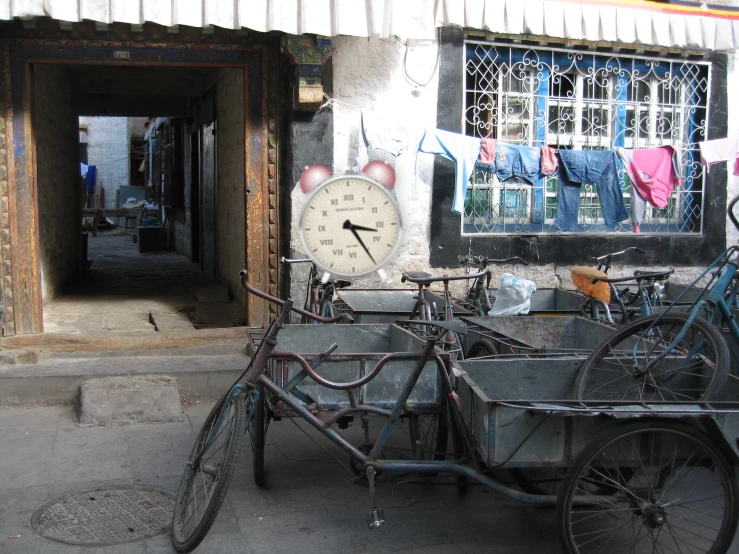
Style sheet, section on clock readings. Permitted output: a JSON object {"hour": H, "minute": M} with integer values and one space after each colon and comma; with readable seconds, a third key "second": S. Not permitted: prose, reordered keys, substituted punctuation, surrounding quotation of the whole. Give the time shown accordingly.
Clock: {"hour": 3, "minute": 25}
